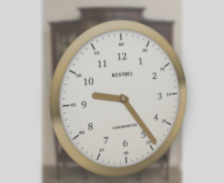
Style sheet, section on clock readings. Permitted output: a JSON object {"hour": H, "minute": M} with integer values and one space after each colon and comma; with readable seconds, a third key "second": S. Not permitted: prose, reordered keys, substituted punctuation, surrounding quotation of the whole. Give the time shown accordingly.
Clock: {"hour": 9, "minute": 24}
